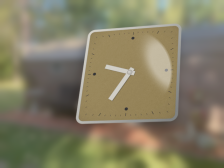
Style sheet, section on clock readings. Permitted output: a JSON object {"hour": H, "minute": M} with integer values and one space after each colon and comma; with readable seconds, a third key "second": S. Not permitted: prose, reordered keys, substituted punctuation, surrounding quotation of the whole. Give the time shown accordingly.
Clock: {"hour": 9, "minute": 35}
